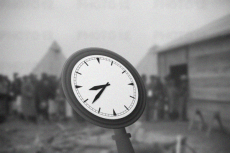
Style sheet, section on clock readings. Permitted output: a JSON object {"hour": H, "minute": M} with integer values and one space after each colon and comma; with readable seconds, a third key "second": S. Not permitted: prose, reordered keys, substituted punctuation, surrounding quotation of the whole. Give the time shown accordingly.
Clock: {"hour": 8, "minute": 38}
